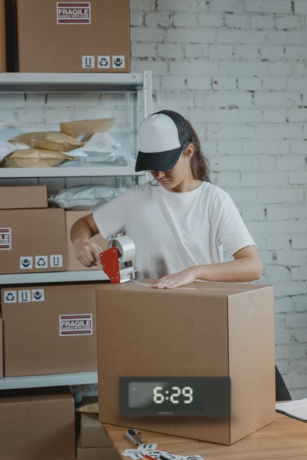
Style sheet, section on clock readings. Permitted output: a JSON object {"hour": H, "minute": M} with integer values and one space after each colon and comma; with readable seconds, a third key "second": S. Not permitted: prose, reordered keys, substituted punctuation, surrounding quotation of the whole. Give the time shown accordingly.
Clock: {"hour": 6, "minute": 29}
